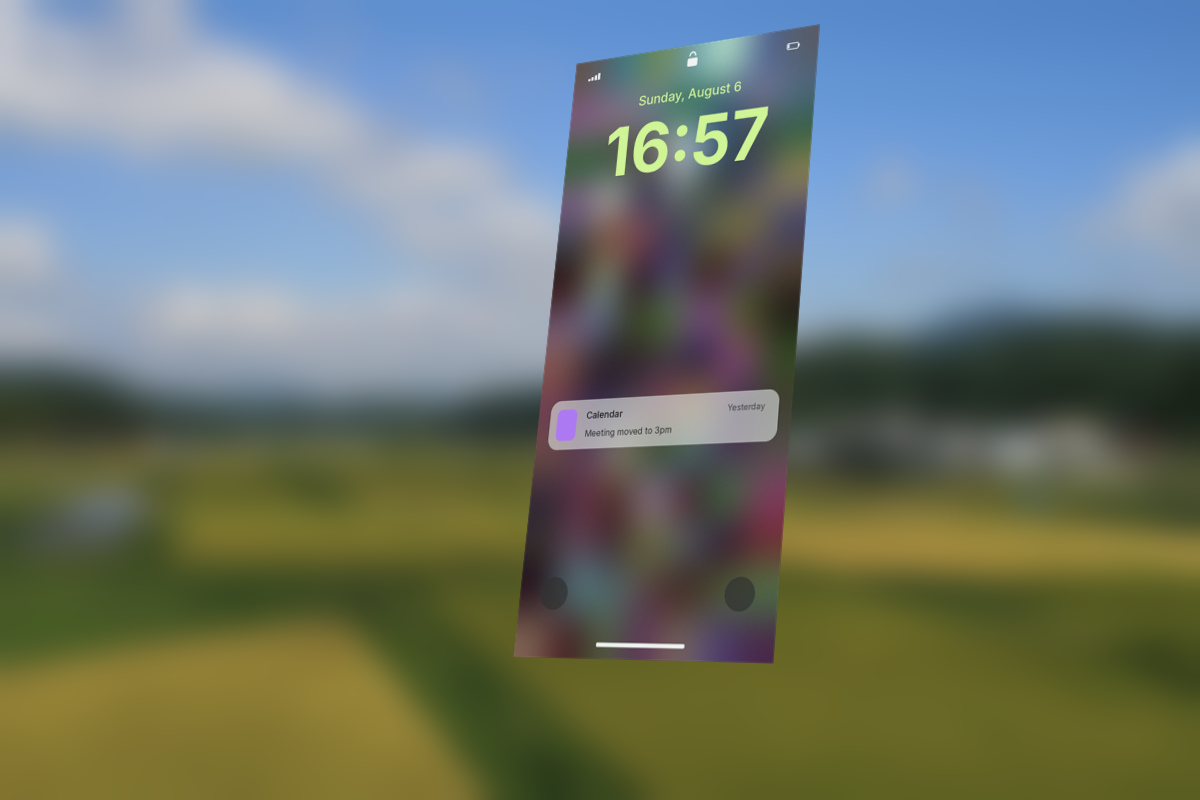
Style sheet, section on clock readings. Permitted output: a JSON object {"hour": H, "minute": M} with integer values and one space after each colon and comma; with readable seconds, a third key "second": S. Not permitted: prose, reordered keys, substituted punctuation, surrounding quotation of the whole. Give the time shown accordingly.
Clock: {"hour": 16, "minute": 57}
